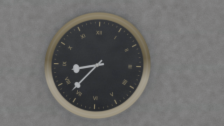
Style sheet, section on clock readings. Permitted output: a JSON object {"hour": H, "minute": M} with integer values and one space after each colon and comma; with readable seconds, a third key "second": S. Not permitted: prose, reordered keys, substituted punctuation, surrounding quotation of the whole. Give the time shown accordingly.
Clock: {"hour": 8, "minute": 37}
